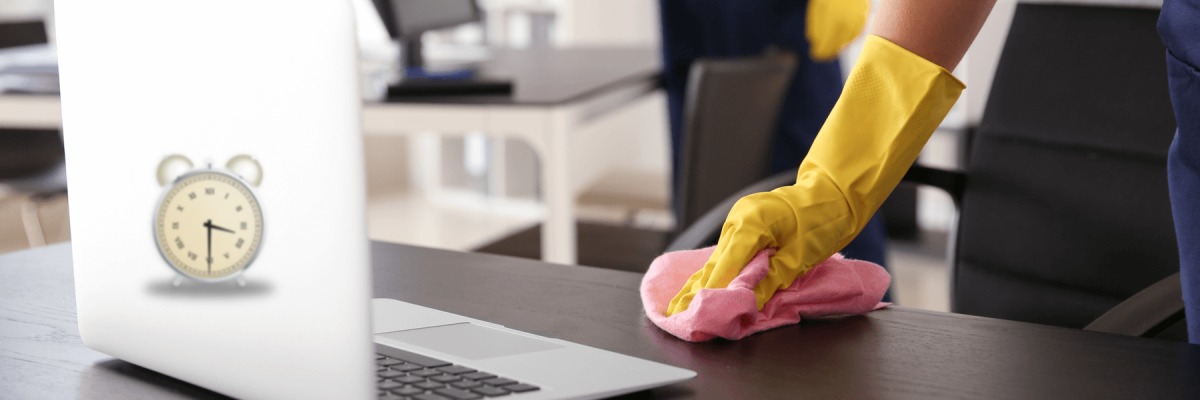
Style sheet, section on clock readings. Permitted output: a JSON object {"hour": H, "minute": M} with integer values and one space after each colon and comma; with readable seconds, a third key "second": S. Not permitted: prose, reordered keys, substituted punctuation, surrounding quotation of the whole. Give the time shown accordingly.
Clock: {"hour": 3, "minute": 30}
